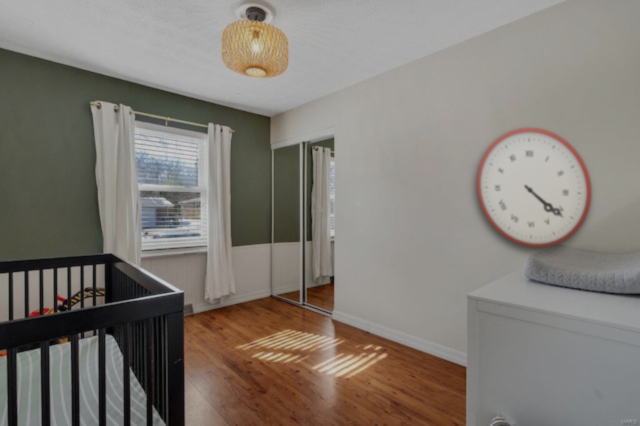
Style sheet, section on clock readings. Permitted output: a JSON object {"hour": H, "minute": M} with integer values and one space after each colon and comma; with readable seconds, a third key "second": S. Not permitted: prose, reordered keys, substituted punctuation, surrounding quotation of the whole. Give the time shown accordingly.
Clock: {"hour": 4, "minute": 21}
